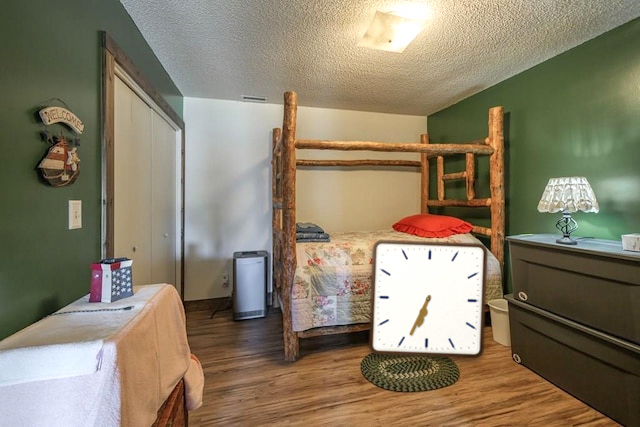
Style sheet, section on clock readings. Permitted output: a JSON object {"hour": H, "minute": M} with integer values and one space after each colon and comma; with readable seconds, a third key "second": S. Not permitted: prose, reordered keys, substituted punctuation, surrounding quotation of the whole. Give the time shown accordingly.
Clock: {"hour": 6, "minute": 34}
